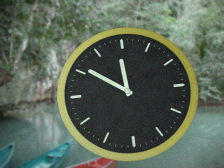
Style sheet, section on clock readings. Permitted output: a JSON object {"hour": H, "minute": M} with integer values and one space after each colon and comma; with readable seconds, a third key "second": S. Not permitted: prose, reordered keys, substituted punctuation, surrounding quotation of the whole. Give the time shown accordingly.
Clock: {"hour": 11, "minute": 51}
